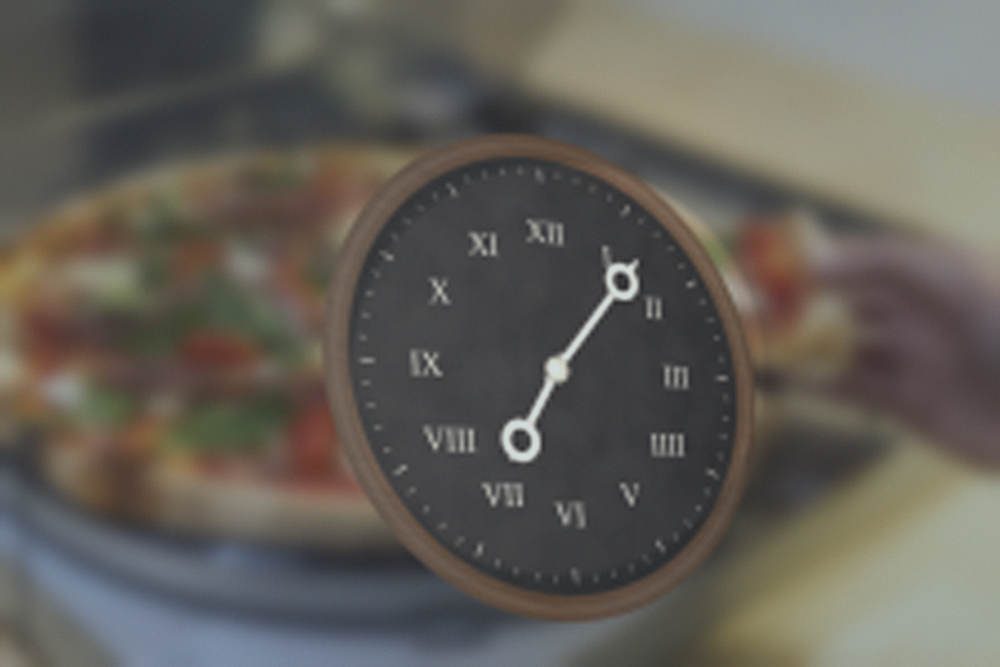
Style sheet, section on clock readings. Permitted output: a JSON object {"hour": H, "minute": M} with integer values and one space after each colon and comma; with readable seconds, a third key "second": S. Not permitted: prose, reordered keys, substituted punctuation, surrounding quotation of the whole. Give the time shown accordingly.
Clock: {"hour": 7, "minute": 7}
